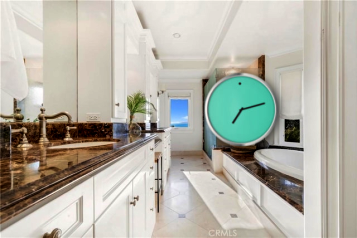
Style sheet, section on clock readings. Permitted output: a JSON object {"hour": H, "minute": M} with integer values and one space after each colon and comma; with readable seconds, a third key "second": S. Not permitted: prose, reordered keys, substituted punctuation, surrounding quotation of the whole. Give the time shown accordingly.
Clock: {"hour": 7, "minute": 13}
